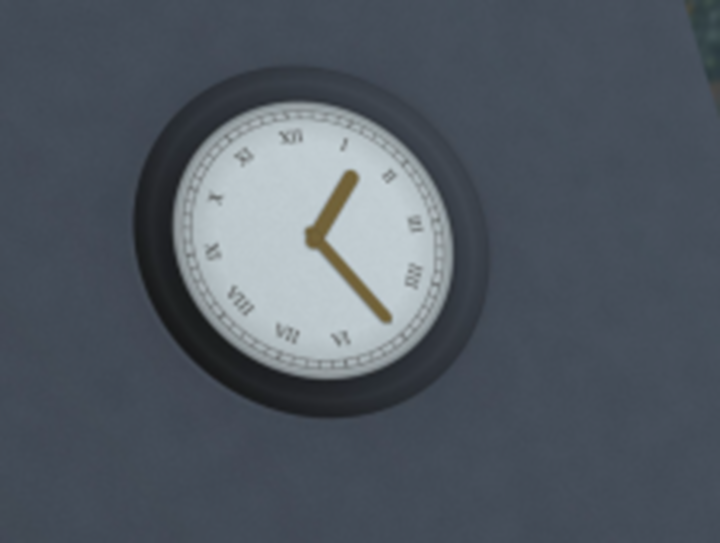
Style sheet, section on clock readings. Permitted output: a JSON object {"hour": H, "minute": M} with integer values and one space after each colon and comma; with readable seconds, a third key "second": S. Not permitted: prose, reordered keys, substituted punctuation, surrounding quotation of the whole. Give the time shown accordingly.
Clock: {"hour": 1, "minute": 25}
